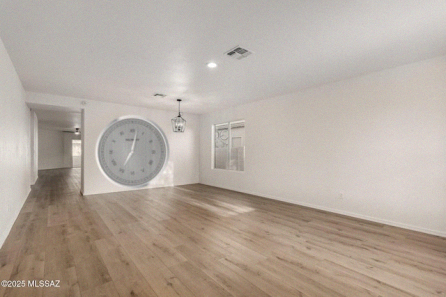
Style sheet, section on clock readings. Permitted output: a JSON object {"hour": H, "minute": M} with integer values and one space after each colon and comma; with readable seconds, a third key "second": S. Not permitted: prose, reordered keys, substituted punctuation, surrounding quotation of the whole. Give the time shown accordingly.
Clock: {"hour": 7, "minute": 2}
